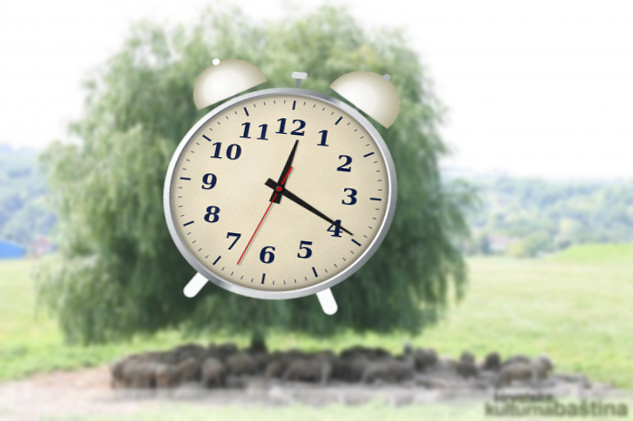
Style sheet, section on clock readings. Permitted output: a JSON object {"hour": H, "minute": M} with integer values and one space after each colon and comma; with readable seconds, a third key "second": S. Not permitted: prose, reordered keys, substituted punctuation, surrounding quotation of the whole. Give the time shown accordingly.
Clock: {"hour": 12, "minute": 19, "second": 33}
